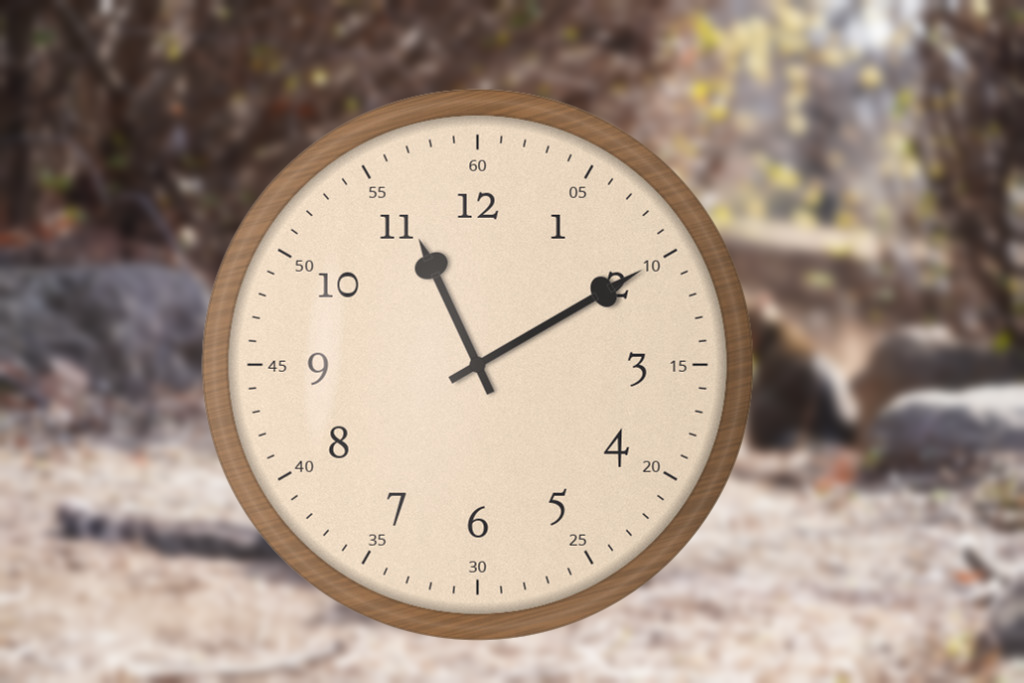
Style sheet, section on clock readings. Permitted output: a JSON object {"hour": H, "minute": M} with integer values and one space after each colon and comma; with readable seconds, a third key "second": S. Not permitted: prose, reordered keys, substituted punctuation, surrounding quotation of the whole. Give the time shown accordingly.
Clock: {"hour": 11, "minute": 10}
